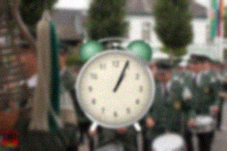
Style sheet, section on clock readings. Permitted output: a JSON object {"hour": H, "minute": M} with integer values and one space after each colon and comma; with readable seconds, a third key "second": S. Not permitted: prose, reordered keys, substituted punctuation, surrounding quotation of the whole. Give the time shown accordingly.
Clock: {"hour": 1, "minute": 4}
